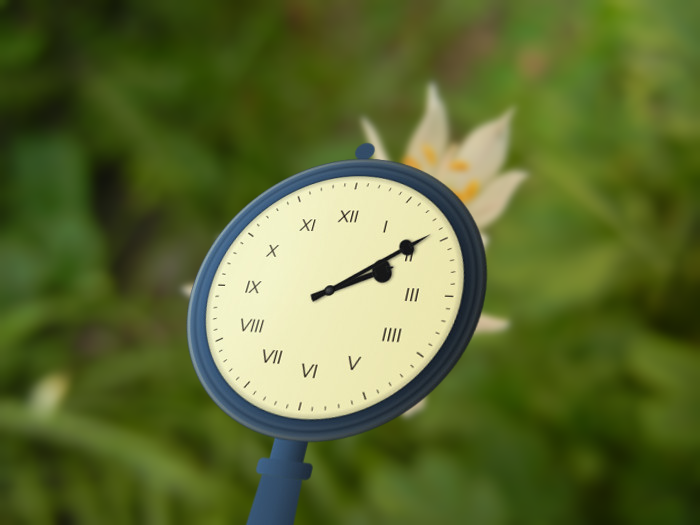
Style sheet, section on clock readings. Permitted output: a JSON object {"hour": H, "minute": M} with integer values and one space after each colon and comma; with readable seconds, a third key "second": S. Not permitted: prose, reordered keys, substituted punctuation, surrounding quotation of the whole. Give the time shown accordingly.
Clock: {"hour": 2, "minute": 9}
